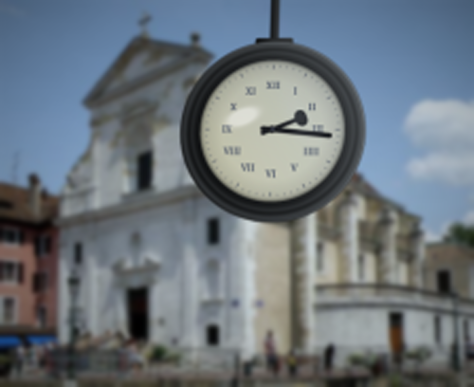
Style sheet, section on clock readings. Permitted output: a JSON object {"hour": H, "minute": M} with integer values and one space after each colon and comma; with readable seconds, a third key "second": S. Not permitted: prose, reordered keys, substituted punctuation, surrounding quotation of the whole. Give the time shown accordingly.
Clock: {"hour": 2, "minute": 16}
